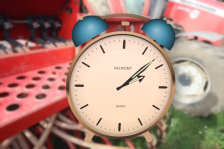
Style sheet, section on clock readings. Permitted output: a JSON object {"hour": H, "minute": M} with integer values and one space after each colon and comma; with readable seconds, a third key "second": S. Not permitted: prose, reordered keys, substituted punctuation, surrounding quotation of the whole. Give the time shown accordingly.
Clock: {"hour": 2, "minute": 8}
